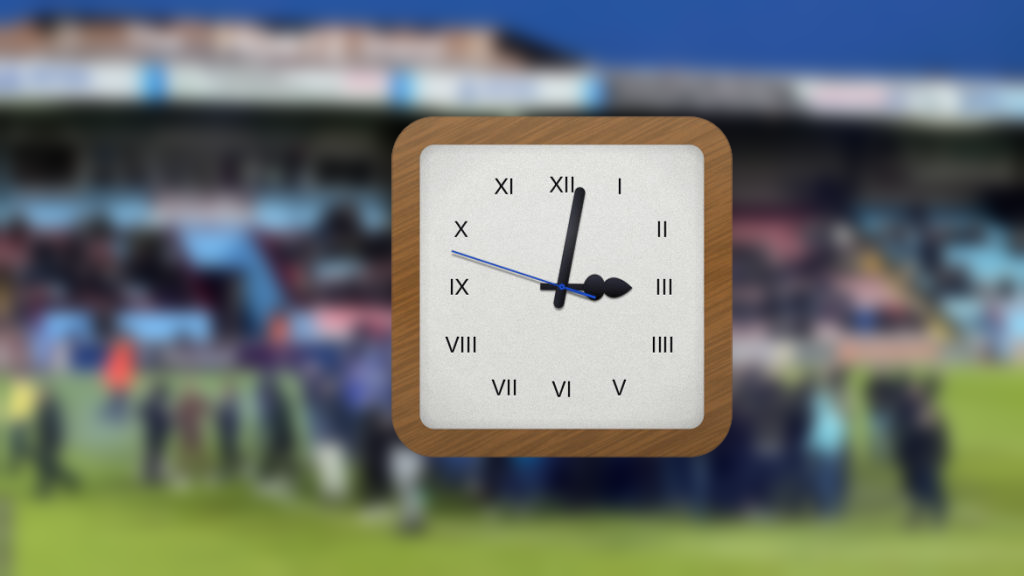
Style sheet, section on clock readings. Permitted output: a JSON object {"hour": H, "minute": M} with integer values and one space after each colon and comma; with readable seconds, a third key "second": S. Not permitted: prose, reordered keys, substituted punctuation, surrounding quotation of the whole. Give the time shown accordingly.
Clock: {"hour": 3, "minute": 1, "second": 48}
